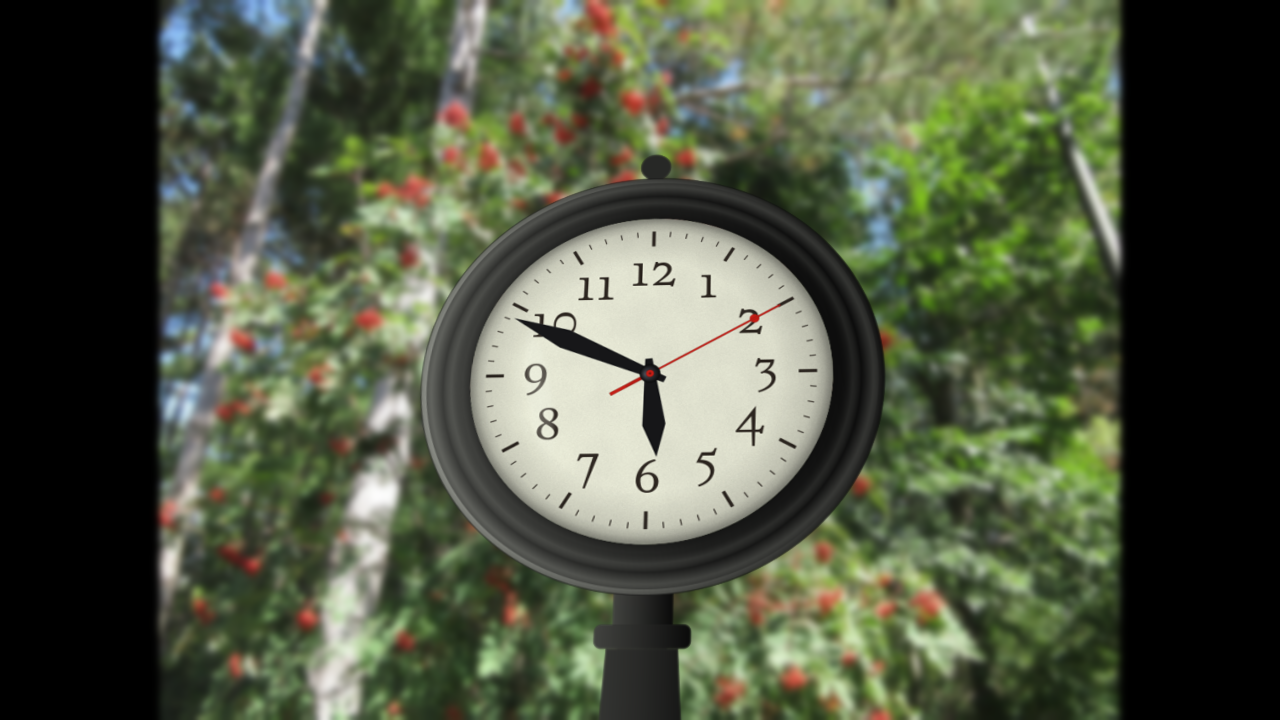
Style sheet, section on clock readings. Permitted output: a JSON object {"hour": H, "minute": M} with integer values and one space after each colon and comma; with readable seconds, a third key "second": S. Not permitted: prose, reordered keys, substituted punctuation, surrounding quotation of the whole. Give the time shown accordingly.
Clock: {"hour": 5, "minute": 49, "second": 10}
